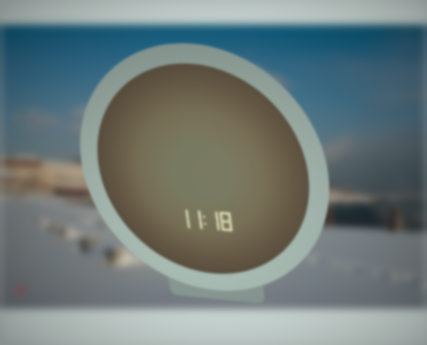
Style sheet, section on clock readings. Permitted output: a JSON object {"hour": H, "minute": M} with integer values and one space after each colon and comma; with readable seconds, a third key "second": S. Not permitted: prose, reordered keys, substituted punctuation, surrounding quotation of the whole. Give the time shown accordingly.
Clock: {"hour": 11, "minute": 18}
